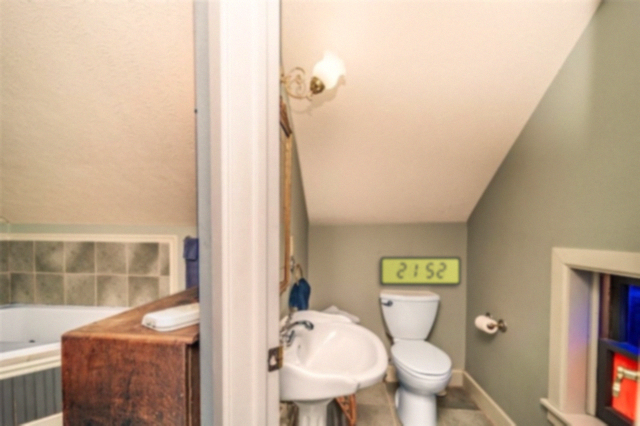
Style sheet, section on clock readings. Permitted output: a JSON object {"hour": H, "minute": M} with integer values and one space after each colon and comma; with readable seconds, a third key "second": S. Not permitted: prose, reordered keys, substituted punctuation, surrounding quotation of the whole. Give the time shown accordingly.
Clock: {"hour": 21, "minute": 52}
